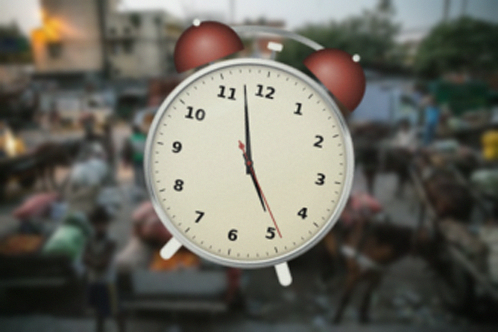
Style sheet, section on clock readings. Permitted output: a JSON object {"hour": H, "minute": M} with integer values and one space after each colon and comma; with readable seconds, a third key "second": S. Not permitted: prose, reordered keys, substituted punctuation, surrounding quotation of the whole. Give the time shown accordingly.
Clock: {"hour": 4, "minute": 57, "second": 24}
